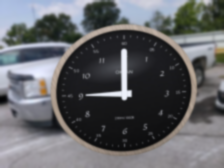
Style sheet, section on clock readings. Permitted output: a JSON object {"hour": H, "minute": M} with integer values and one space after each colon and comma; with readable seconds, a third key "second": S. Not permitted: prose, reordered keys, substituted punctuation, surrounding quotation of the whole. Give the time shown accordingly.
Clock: {"hour": 9, "minute": 0}
